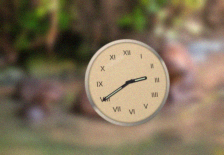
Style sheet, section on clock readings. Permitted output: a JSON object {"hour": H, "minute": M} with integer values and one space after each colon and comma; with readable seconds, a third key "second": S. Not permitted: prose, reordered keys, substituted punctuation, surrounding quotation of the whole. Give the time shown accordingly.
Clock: {"hour": 2, "minute": 40}
